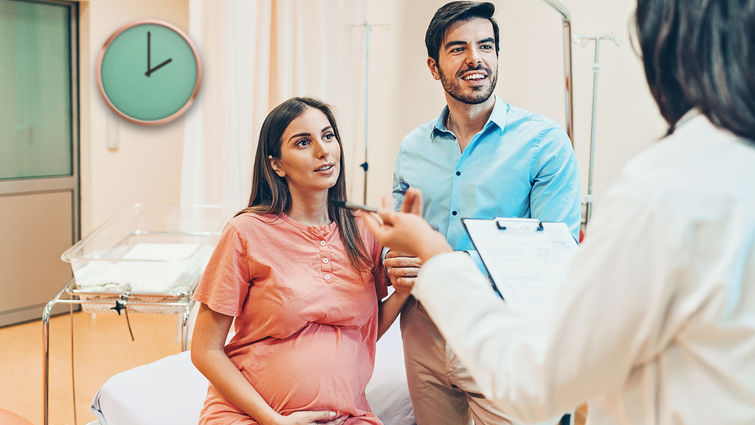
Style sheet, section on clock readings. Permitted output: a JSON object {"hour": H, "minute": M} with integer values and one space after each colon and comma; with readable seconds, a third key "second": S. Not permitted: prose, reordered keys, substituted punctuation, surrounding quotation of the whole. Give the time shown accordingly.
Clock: {"hour": 2, "minute": 0}
